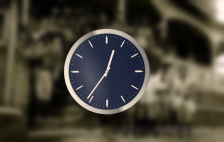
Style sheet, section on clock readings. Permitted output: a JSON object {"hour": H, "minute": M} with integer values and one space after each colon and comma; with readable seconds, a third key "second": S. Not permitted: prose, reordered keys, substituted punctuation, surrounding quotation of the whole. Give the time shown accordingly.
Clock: {"hour": 12, "minute": 36}
